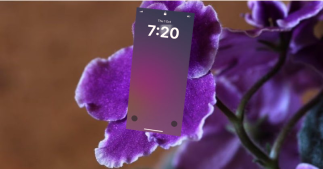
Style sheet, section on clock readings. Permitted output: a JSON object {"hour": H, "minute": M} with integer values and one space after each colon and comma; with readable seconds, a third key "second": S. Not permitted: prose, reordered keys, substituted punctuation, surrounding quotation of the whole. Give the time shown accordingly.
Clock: {"hour": 7, "minute": 20}
